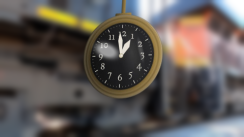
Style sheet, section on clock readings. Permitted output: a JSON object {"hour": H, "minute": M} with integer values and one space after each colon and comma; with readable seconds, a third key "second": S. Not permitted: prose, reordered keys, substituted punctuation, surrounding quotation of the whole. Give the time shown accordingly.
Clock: {"hour": 12, "minute": 59}
